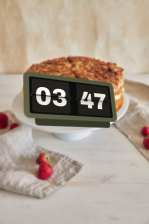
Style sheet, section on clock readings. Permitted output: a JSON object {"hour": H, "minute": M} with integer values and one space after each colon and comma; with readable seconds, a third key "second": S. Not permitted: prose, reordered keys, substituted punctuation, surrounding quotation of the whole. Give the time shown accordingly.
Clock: {"hour": 3, "minute": 47}
